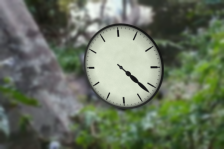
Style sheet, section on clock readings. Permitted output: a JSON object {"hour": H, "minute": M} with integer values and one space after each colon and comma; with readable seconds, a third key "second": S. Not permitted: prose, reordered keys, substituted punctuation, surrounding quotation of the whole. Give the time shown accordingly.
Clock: {"hour": 4, "minute": 22}
